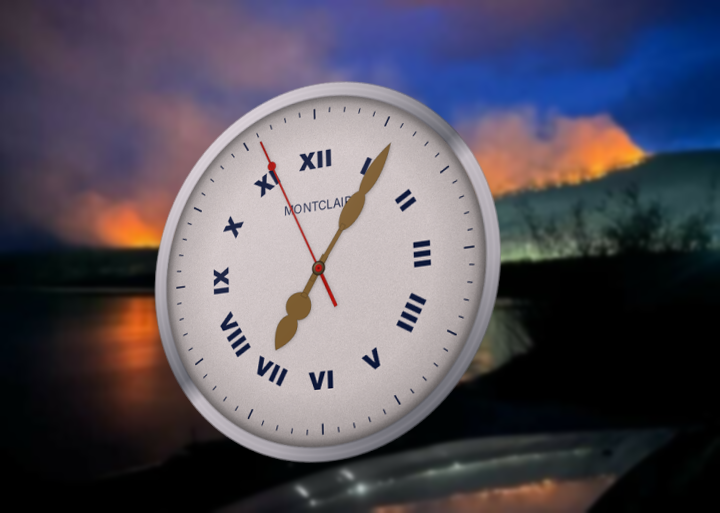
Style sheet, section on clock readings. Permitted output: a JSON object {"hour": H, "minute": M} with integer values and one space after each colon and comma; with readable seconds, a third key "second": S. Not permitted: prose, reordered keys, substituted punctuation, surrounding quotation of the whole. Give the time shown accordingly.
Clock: {"hour": 7, "minute": 5, "second": 56}
